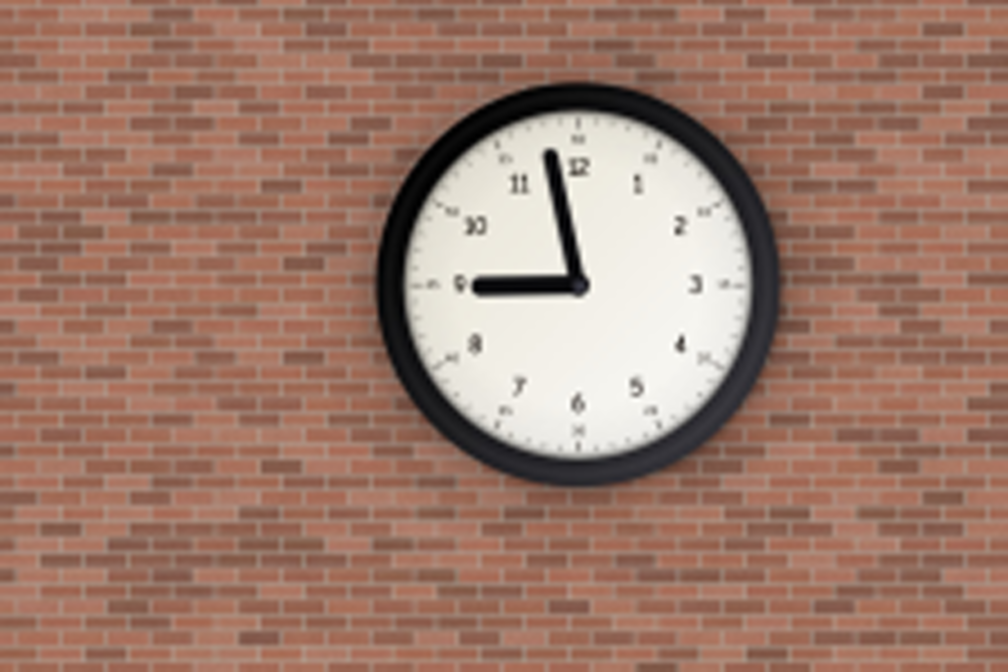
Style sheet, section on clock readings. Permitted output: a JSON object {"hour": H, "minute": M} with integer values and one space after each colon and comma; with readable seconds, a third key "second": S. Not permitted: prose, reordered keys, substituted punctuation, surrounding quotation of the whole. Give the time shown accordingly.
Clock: {"hour": 8, "minute": 58}
